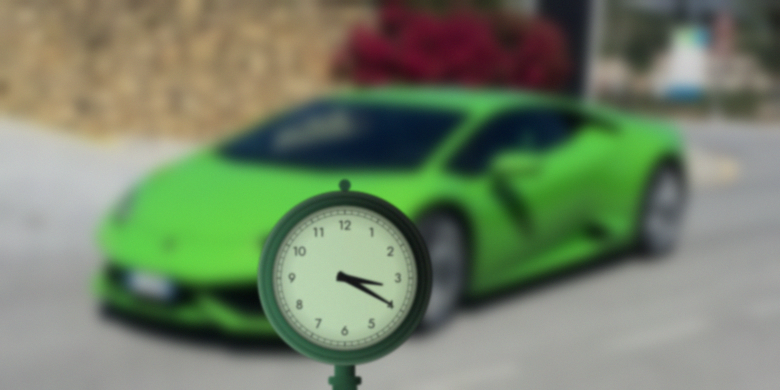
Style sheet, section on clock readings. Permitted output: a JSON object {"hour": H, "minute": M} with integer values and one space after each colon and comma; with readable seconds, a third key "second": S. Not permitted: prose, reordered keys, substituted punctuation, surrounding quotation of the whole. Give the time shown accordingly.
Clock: {"hour": 3, "minute": 20}
